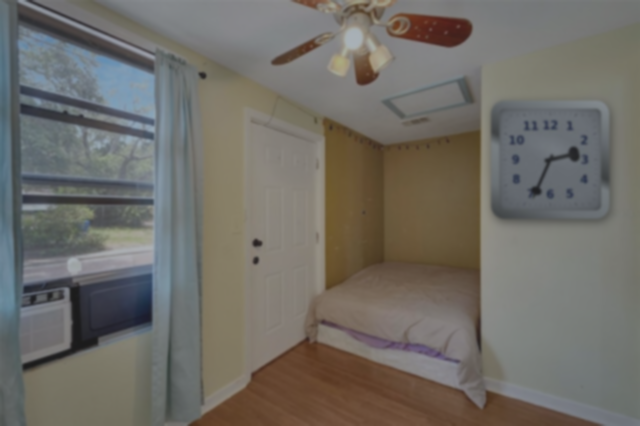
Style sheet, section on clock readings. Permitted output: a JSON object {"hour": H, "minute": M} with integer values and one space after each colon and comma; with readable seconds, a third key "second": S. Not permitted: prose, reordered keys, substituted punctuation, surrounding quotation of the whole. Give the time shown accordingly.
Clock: {"hour": 2, "minute": 34}
